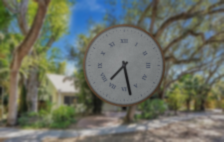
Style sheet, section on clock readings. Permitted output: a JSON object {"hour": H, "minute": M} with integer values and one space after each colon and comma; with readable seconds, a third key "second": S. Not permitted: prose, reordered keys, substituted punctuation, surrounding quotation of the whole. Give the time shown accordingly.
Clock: {"hour": 7, "minute": 28}
